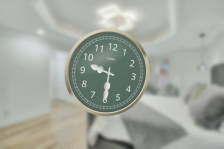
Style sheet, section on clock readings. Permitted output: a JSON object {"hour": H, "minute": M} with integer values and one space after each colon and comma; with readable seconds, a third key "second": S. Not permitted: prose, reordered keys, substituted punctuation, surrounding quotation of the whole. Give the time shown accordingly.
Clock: {"hour": 9, "minute": 30}
